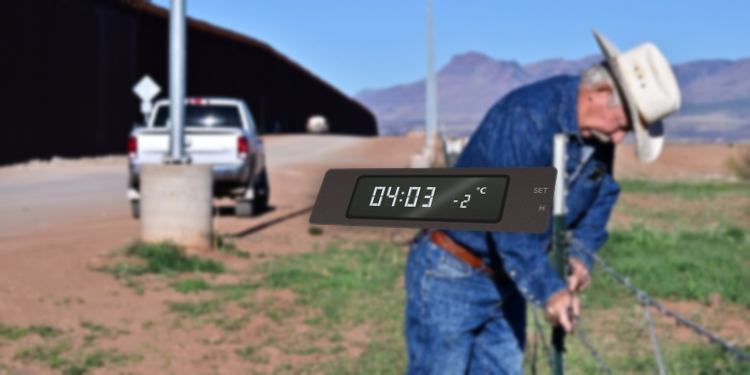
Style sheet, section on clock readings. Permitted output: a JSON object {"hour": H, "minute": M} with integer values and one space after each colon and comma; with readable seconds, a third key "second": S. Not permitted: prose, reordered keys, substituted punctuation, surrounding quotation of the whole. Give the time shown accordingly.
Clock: {"hour": 4, "minute": 3}
